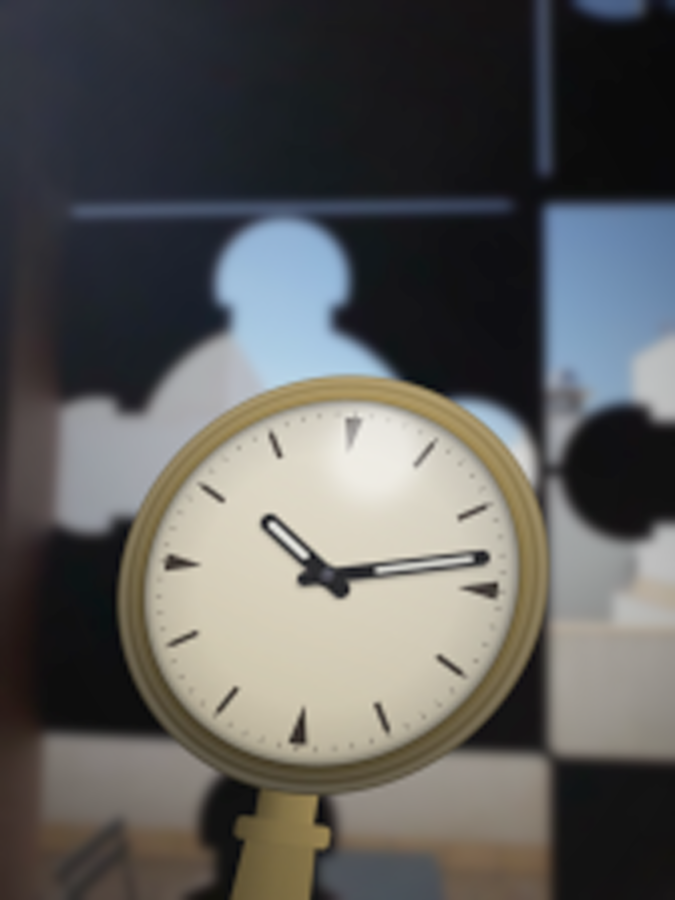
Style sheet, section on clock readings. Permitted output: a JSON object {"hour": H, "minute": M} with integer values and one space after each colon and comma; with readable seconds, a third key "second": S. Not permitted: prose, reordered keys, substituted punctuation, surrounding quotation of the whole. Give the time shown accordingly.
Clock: {"hour": 10, "minute": 13}
